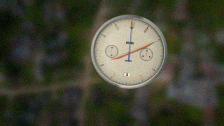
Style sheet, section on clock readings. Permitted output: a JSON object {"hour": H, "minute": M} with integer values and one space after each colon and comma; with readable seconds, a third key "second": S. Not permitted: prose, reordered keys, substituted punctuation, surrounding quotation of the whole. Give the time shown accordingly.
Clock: {"hour": 8, "minute": 10}
